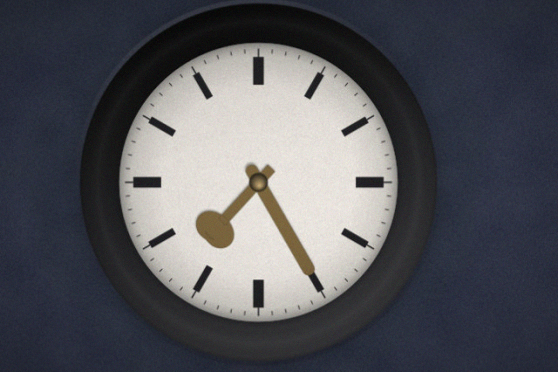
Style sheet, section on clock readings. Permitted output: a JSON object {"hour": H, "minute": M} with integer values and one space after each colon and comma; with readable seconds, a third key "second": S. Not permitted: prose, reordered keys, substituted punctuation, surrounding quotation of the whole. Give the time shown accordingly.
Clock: {"hour": 7, "minute": 25}
